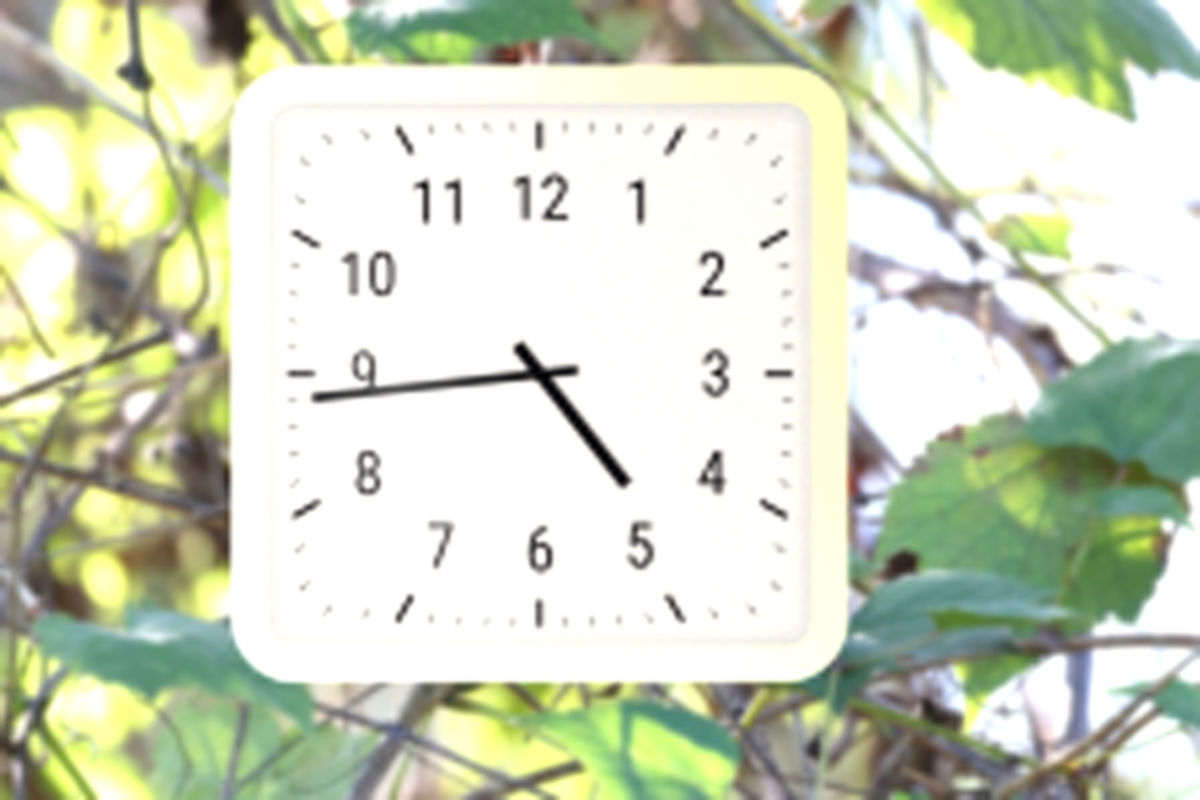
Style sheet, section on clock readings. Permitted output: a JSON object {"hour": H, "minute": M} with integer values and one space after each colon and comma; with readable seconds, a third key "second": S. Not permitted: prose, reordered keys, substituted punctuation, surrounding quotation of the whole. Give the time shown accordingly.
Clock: {"hour": 4, "minute": 44}
